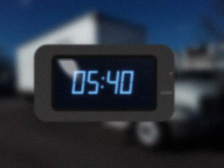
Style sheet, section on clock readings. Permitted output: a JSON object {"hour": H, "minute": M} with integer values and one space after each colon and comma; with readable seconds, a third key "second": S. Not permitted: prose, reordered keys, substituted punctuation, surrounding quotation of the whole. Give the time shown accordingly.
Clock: {"hour": 5, "minute": 40}
